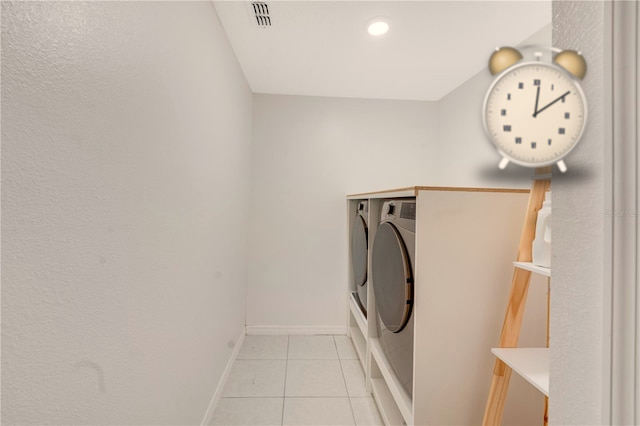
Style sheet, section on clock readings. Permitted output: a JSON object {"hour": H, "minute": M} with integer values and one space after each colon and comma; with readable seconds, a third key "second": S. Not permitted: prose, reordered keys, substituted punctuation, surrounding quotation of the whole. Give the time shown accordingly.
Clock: {"hour": 12, "minute": 9}
